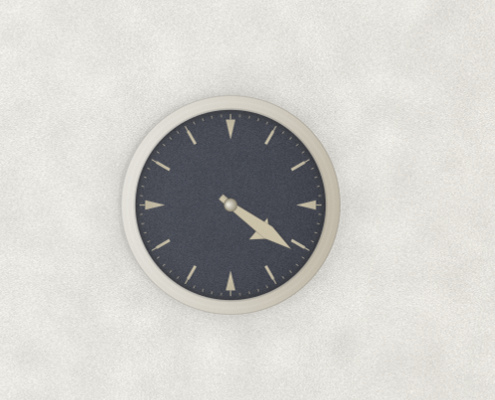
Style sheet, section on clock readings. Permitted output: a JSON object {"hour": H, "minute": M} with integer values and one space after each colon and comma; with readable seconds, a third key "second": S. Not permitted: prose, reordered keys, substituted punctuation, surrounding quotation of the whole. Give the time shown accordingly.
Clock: {"hour": 4, "minute": 21}
